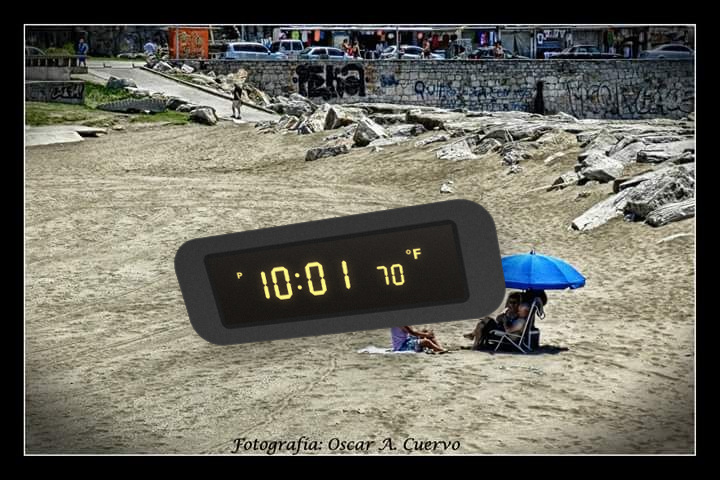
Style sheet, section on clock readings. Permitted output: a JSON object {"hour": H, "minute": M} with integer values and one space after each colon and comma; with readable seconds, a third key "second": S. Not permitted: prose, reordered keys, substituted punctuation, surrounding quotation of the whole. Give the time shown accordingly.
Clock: {"hour": 10, "minute": 1}
